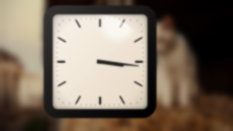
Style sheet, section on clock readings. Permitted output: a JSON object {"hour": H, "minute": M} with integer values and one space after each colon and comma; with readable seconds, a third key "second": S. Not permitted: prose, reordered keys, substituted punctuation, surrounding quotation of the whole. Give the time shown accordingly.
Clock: {"hour": 3, "minute": 16}
